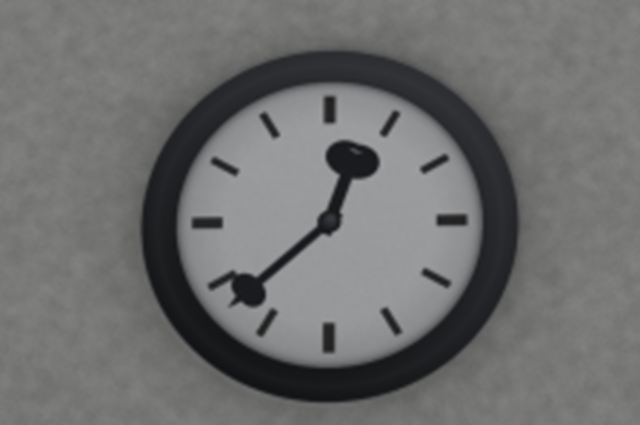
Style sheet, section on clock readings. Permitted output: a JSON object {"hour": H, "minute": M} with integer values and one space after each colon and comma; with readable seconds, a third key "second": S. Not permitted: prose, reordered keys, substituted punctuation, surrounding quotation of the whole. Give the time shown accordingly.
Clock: {"hour": 12, "minute": 38}
